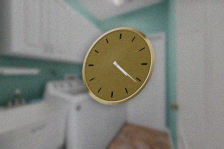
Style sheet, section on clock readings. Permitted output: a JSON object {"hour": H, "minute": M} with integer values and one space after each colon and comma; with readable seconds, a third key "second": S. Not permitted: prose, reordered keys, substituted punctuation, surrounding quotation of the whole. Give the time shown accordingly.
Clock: {"hour": 4, "minute": 21}
